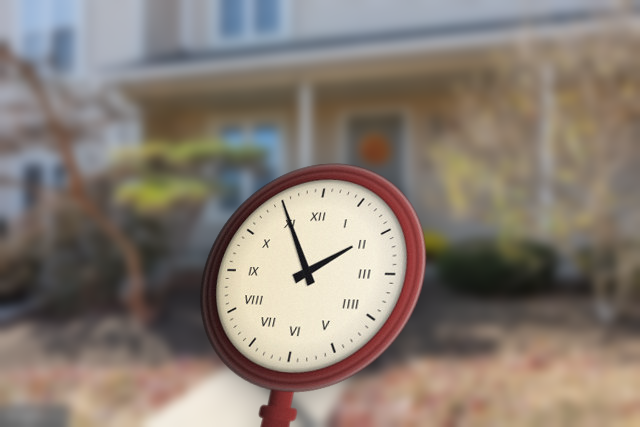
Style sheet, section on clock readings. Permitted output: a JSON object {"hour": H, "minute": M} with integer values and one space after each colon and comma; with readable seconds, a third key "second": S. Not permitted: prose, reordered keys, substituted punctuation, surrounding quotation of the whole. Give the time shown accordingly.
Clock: {"hour": 1, "minute": 55}
